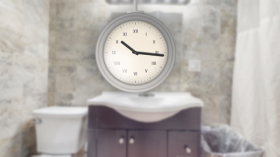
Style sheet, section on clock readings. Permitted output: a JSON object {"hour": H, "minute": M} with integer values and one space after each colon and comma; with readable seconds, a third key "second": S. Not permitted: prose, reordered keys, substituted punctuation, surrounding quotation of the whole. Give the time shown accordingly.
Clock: {"hour": 10, "minute": 16}
